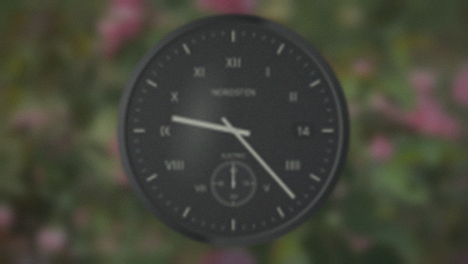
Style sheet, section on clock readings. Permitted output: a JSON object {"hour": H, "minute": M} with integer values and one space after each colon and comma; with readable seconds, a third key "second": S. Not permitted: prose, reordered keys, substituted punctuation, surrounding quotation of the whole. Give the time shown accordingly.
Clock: {"hour": 9, "minute": 23}
